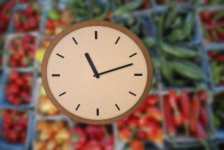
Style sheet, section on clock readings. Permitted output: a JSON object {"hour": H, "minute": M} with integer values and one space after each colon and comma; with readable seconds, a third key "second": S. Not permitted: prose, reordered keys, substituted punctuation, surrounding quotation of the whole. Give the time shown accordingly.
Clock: {"hour": 11, "minute": 12}
